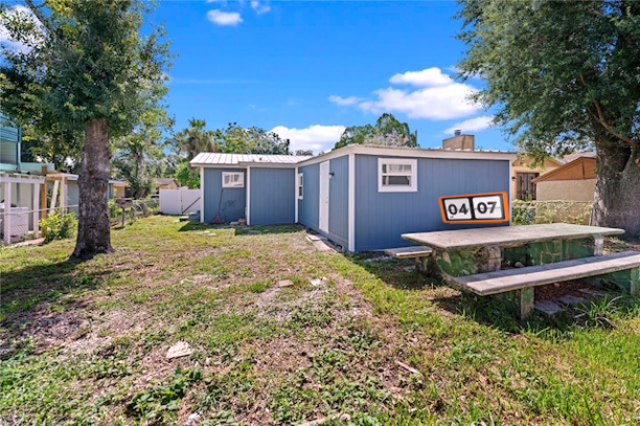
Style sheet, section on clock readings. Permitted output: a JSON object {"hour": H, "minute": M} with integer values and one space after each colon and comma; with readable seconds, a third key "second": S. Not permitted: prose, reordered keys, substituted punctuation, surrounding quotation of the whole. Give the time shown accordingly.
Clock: {"hour": 4, "minute": 7}
